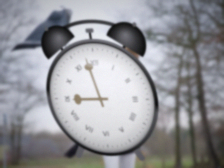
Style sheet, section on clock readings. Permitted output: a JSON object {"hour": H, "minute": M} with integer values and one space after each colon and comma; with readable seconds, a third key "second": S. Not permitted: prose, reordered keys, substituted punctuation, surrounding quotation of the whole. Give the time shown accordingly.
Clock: {"hour": 8, "minute": 58}
